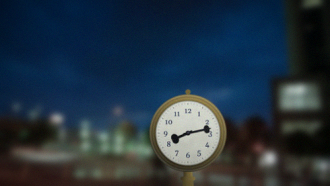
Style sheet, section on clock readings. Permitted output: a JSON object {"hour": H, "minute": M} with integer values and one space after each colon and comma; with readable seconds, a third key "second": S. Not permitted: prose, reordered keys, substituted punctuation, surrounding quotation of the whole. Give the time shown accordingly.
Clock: {"hour": 8, "minute": 13}
